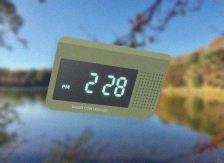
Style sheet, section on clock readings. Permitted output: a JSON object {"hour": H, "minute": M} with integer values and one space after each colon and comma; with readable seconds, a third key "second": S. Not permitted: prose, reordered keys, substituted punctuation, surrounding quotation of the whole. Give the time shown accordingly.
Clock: {"hour": 2, "minute": 28}
